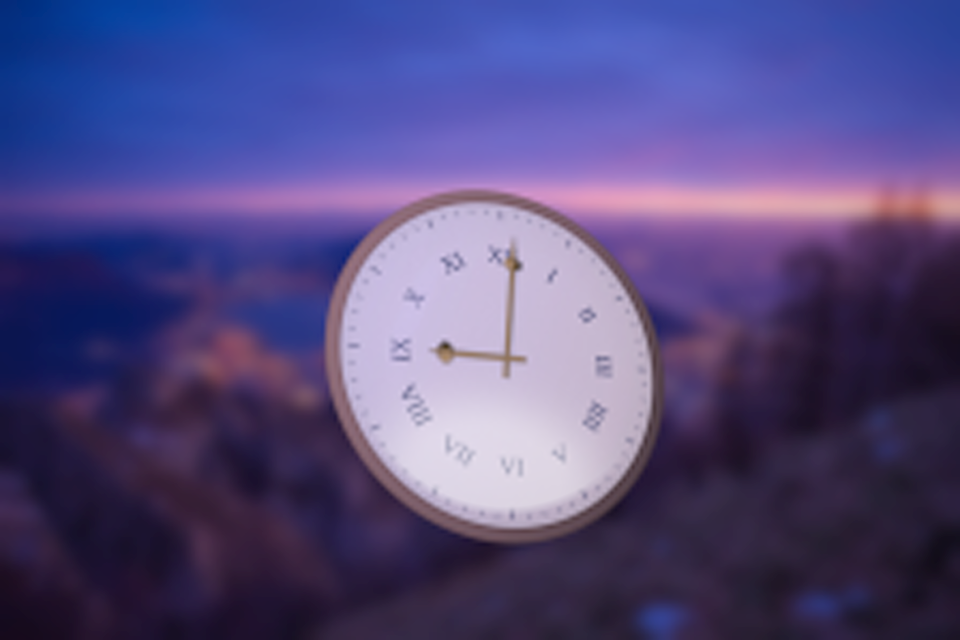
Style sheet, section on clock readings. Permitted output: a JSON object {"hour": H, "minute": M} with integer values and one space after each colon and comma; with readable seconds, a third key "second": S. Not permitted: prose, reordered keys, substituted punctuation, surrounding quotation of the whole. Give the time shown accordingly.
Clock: {"hour": 9, "minute": 1}
